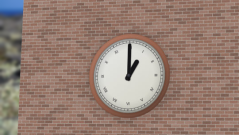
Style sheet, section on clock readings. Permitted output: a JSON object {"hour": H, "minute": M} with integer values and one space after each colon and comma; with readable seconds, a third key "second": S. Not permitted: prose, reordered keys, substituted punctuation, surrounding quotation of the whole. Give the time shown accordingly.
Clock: {"hour": 1, "minute": 0}
